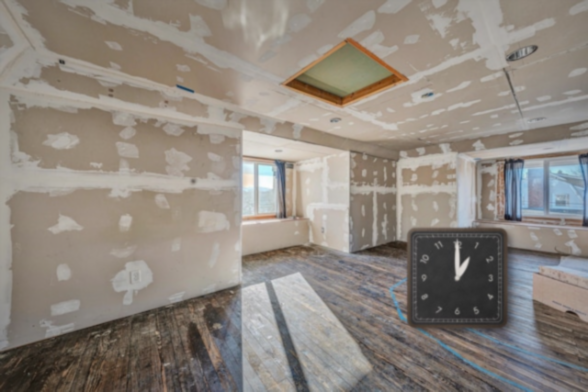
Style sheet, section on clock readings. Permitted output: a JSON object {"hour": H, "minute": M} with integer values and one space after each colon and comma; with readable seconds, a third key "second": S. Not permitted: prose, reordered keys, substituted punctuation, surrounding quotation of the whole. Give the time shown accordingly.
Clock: {"hour": 1, "minute": 0}
